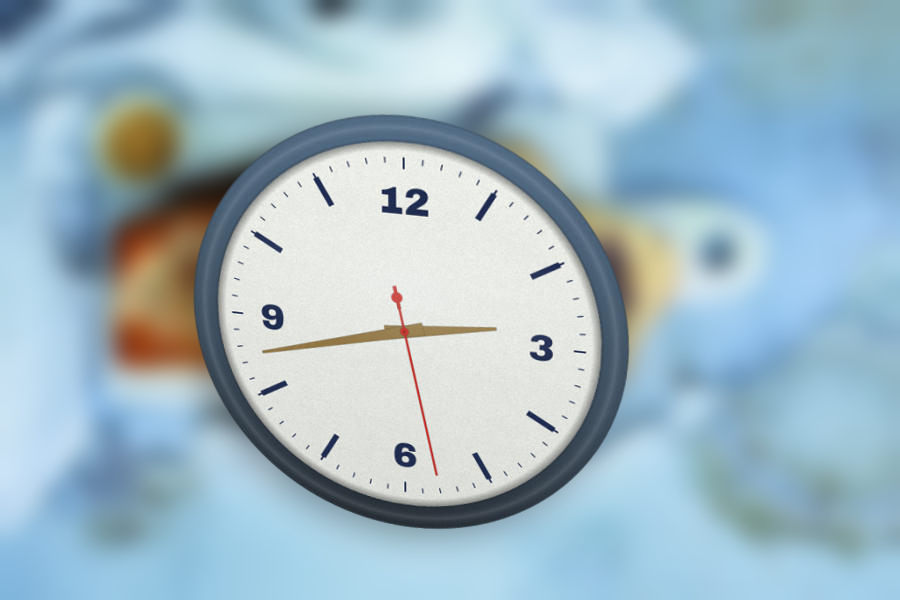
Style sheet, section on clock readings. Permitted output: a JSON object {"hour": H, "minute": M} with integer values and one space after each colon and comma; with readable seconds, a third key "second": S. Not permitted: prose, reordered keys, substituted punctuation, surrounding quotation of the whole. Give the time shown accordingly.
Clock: {"hour": 2, "minute": 42, "second": 28}
